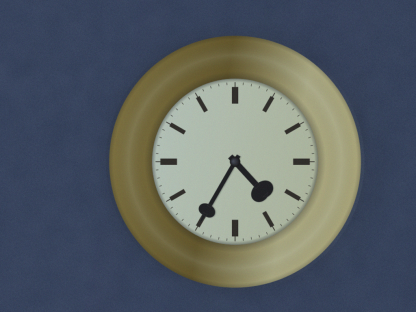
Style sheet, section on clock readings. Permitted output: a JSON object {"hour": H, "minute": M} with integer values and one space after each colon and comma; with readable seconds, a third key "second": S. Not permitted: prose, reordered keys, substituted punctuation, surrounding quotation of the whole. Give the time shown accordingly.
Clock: {"hour": 4, "minute": 35}
